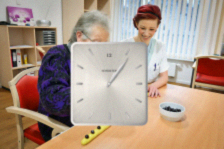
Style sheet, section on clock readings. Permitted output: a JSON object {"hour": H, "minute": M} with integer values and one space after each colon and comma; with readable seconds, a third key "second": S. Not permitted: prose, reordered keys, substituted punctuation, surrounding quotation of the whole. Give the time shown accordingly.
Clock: {"hour": 1, "minute": 6}
